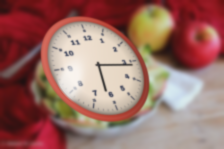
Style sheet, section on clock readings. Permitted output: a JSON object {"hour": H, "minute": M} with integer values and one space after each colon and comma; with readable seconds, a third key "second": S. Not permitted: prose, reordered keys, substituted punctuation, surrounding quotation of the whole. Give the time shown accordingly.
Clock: {"hour": 6, "minute": 16}
